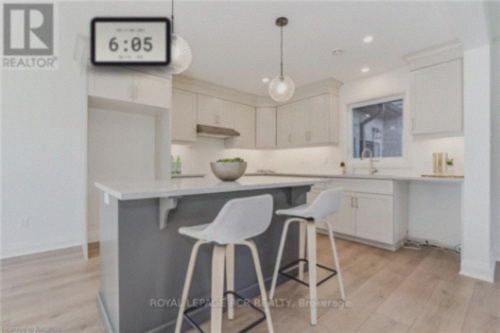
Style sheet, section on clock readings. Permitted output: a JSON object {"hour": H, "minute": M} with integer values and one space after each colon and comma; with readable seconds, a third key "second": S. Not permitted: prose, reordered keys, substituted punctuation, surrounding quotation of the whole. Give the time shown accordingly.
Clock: {"hour": 6, "minute": 5}
